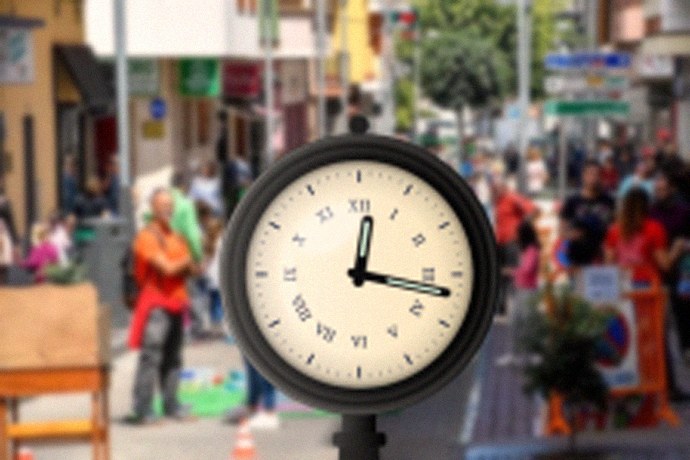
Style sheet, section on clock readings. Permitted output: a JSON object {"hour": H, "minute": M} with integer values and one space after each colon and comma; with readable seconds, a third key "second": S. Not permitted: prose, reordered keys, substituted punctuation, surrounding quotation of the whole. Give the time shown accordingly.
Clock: {"hour": 12, "minute": 17}
